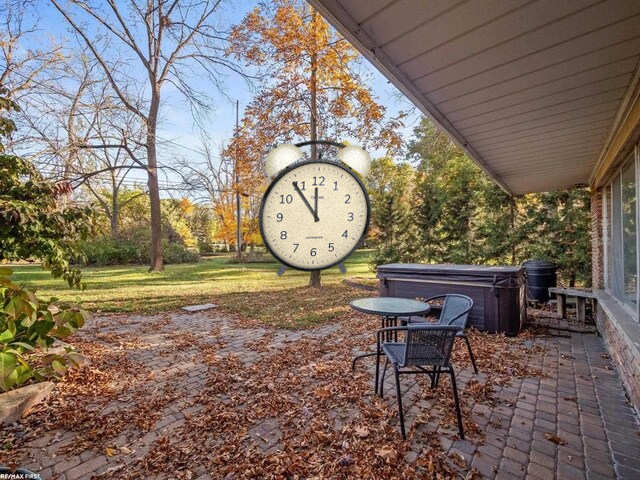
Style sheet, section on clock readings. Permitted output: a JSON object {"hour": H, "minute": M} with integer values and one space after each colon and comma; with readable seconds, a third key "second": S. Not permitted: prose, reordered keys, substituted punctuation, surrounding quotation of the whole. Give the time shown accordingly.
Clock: {"hour": 11, "minute": 54}
